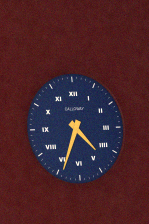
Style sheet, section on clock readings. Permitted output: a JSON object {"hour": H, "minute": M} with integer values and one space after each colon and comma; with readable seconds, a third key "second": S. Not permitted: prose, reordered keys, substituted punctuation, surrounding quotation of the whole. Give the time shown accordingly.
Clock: {"hour": 4, "minute": 34}
